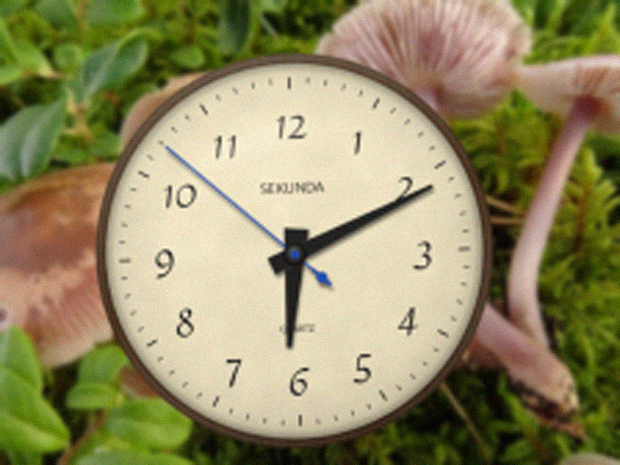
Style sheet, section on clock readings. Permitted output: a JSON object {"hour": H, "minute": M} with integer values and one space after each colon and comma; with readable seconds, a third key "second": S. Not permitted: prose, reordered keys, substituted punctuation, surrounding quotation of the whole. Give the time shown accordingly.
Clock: {"hour": 6, "minute": 10, "second": 52}
